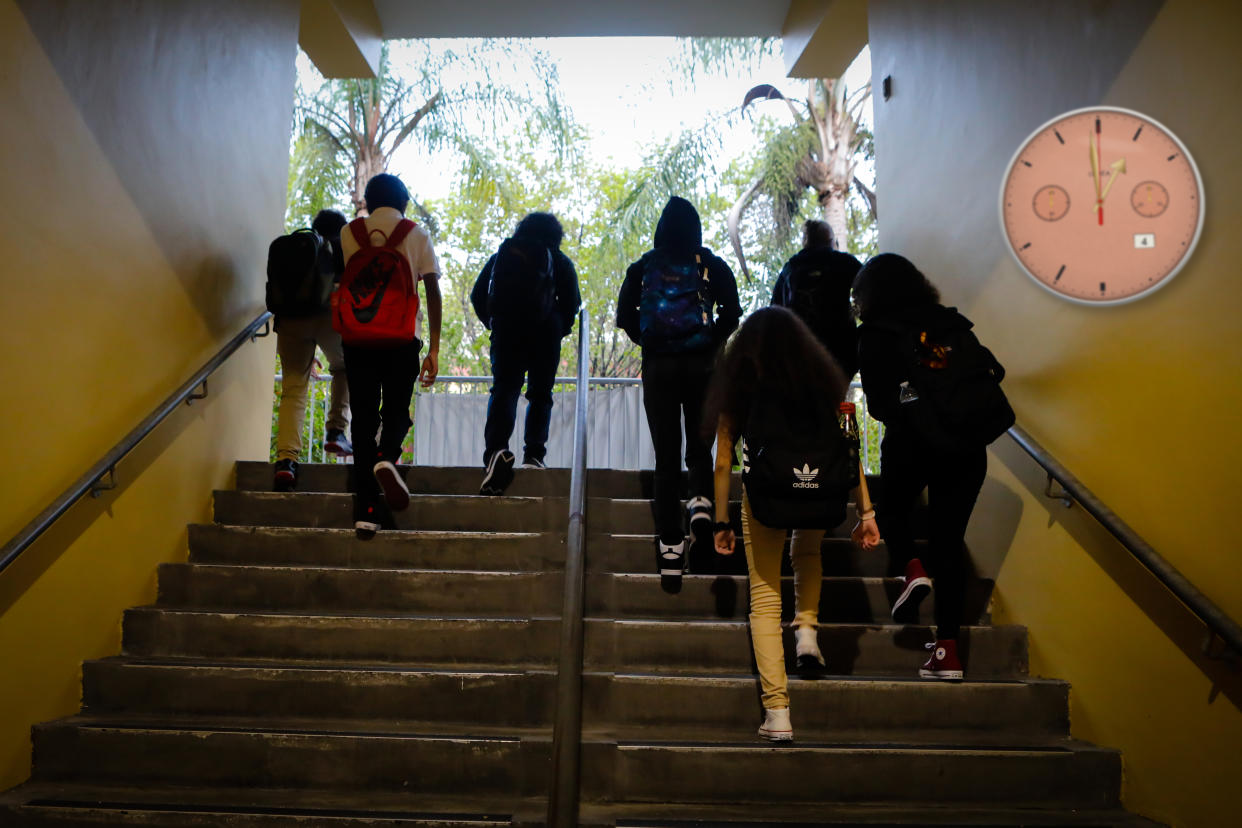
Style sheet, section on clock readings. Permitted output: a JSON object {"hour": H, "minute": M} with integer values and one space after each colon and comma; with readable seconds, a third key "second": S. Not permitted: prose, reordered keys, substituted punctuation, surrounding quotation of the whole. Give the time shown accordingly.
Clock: {"hour": 12, "minute": 59}
